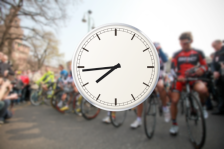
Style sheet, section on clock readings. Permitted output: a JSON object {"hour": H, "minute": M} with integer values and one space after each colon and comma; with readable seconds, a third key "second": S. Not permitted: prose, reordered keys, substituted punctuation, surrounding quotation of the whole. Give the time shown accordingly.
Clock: {"hour": 7, "minute": 44}
